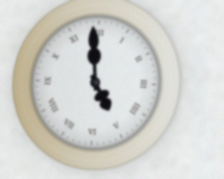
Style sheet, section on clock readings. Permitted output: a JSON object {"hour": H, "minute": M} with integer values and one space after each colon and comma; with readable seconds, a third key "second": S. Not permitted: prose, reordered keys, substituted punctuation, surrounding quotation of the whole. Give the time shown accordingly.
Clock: {"hour": 4, "minute": 59}
